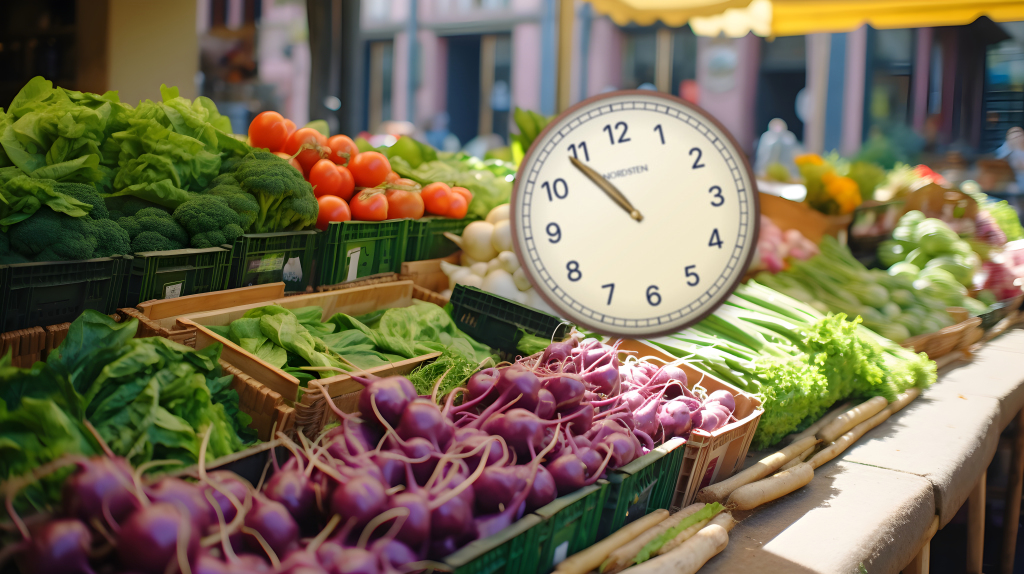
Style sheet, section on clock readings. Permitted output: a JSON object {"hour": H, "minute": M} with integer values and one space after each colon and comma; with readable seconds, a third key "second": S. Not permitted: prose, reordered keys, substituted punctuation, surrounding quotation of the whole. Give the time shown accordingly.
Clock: {"hour": 10, "minute": 54}
